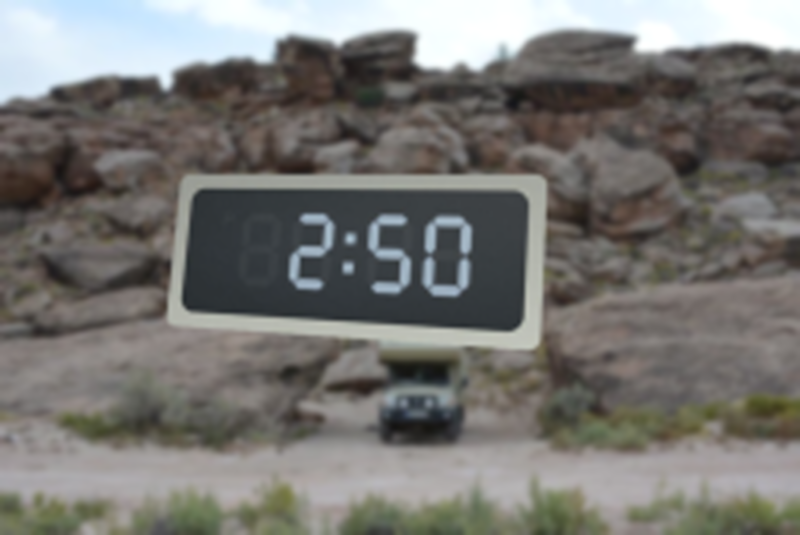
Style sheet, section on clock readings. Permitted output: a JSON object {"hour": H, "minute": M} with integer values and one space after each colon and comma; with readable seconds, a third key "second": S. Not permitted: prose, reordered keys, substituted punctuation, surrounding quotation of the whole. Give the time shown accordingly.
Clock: {"hour": 2, "minute": 50}
